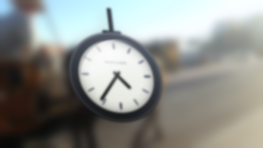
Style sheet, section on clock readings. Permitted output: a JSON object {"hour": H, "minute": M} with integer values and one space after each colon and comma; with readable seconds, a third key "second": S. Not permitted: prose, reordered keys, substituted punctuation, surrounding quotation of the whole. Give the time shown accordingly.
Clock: {"hour": 4, "minute": 36}
